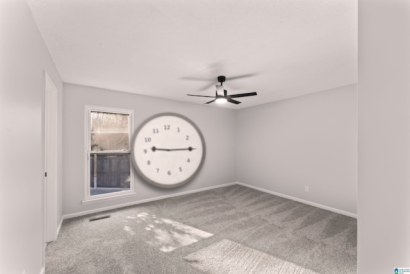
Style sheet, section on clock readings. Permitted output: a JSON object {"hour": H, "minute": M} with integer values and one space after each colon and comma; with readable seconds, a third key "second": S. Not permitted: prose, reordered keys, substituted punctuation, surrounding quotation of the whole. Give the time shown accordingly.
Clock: {"hour": 9, "minute": 15}
